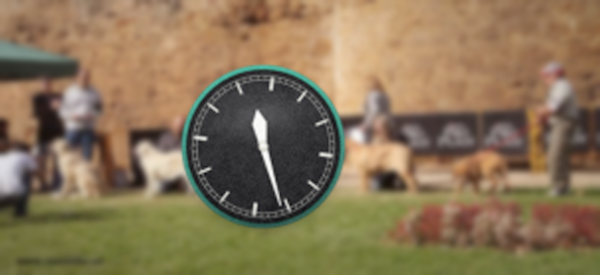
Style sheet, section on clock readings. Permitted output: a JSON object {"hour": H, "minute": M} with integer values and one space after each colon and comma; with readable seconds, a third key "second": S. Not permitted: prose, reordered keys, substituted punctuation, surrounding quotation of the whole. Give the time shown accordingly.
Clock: {"hour": 11, "minute": 26}
